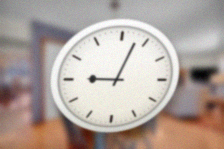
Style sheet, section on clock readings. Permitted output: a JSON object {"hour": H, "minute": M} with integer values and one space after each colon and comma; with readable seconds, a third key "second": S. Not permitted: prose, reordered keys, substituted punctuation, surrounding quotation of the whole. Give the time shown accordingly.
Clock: {"hour": 9, "minute": 3}
